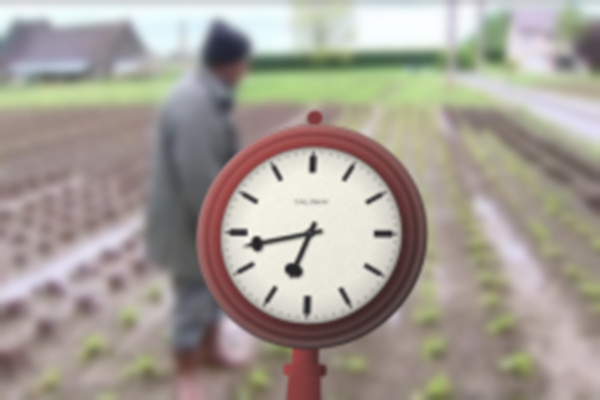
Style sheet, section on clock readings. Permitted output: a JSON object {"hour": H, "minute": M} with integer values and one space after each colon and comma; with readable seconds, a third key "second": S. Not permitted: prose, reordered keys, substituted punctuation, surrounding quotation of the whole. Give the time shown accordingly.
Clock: {"hour": 6, "minute": 43}
